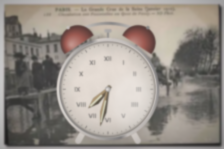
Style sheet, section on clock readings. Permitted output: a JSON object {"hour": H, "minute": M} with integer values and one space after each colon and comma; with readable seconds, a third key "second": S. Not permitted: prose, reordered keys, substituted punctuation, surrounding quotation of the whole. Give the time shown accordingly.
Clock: {"hour": 7, "minute": 32}
